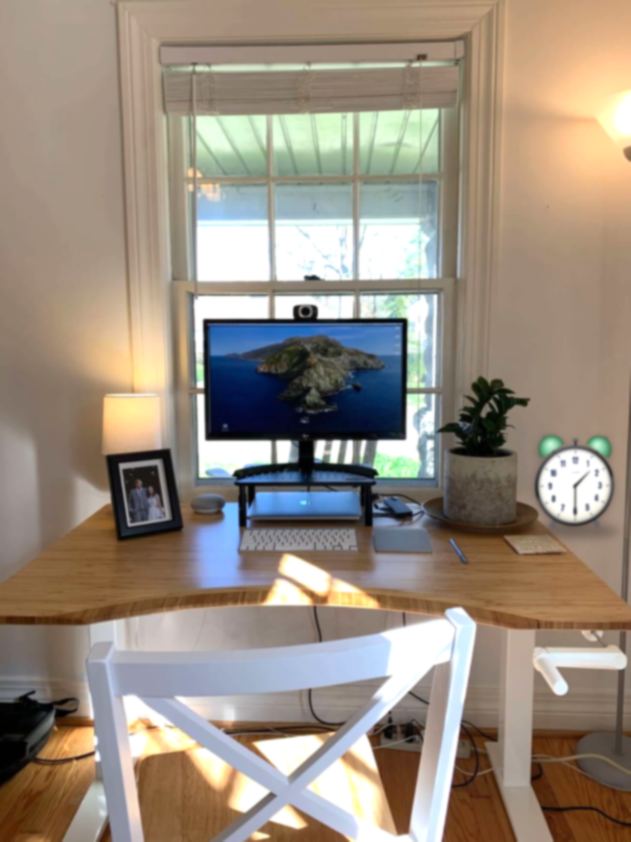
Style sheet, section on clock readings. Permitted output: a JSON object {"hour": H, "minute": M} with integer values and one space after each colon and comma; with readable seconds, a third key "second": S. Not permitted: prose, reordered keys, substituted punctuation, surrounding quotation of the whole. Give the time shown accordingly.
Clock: {"hour": 1, "minute": 30}
